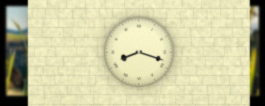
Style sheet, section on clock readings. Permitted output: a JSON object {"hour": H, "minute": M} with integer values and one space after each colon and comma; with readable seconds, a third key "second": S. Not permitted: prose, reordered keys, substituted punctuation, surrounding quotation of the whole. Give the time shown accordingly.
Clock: {"hour": 8, "minute": 18}
